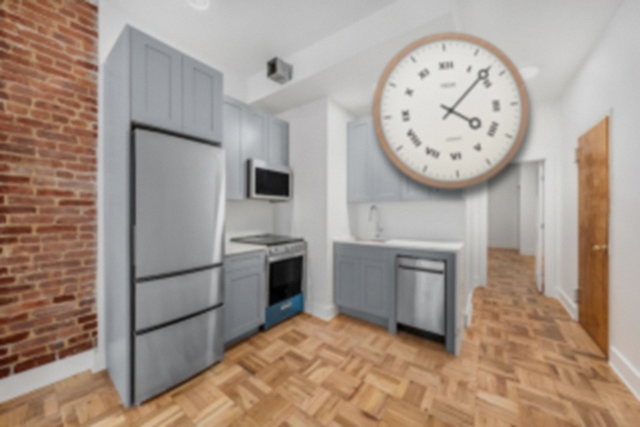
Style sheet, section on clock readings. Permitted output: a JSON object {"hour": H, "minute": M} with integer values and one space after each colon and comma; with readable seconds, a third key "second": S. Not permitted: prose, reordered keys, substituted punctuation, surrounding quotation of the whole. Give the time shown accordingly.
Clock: {"hour": 4, "minute": 8}
